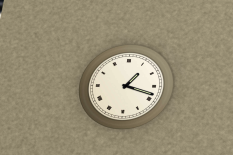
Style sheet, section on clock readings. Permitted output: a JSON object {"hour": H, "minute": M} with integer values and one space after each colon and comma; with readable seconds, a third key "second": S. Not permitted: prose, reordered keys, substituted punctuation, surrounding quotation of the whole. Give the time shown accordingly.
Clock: {"hour": 1, "minute": 18}
